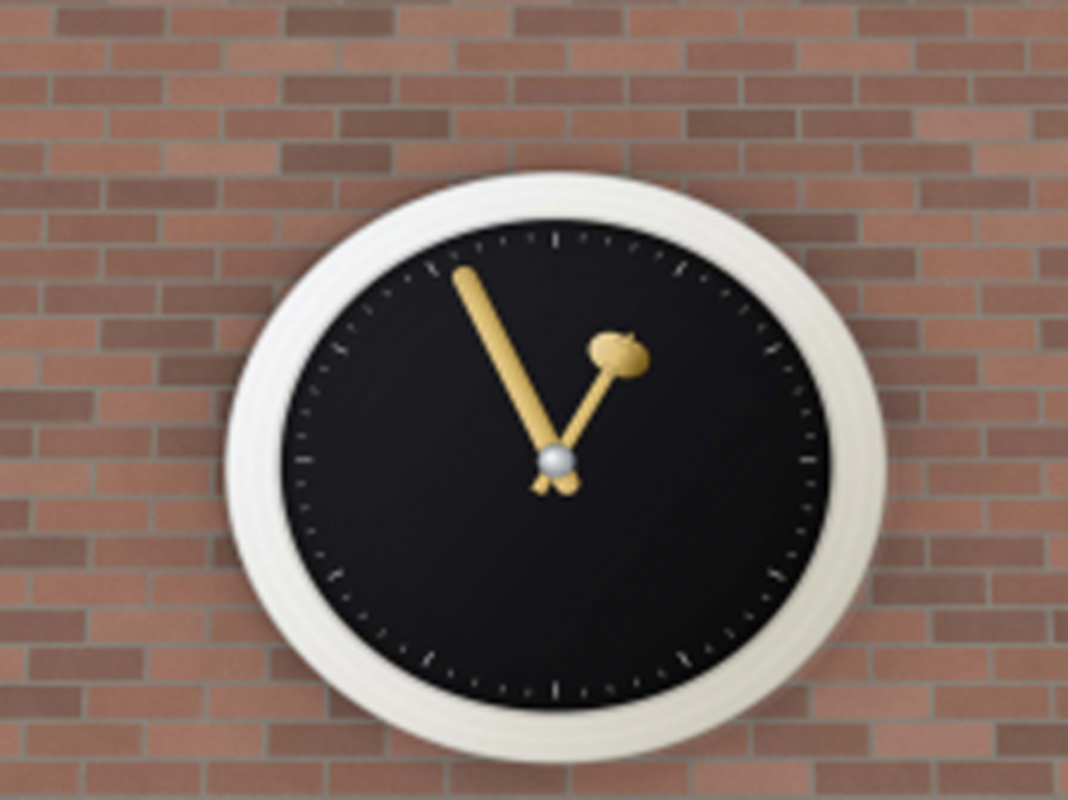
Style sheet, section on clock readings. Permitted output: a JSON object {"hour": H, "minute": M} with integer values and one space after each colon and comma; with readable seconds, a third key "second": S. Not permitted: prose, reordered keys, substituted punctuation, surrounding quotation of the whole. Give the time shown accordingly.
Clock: {"hour": 12, "minute": 56}
